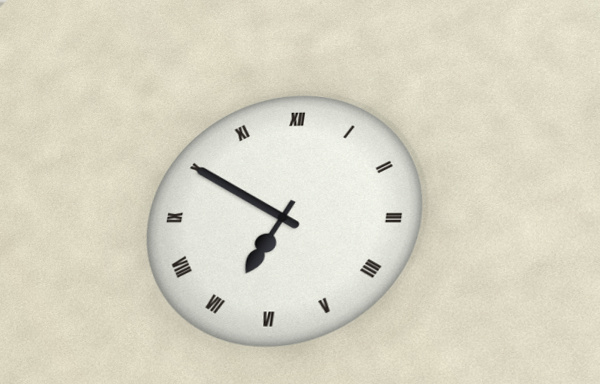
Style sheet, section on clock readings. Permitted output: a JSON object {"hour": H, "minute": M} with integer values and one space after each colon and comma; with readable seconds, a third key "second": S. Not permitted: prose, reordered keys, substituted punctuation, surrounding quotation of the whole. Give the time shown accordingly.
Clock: {"hour": 6, "minute": 50}
